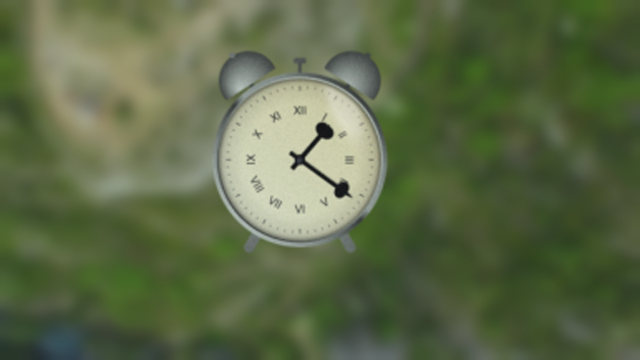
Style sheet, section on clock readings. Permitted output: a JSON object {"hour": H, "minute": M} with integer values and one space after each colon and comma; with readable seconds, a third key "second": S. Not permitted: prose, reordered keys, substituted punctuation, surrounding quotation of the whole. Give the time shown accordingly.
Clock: {"hour": 1, "minute": 21}
